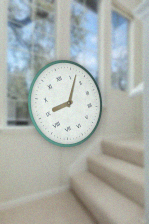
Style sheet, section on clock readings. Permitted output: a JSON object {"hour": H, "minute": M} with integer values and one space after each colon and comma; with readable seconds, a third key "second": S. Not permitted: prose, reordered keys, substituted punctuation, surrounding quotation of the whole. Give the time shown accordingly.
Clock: {"hour": 9, "minute": 7}
